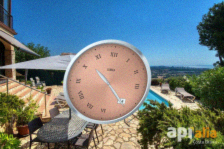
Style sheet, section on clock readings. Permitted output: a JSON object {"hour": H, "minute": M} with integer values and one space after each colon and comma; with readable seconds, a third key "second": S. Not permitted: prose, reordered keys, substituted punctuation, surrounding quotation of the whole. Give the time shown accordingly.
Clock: {"hour": 10, "minute": 23}
